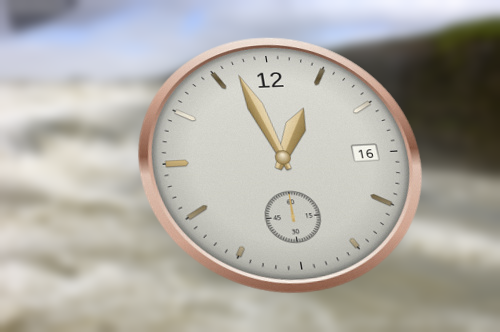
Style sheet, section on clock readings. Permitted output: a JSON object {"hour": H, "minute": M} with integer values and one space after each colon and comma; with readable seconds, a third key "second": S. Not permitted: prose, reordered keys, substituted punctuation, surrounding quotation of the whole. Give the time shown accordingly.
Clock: {"hour": 12, "minute": 57}
